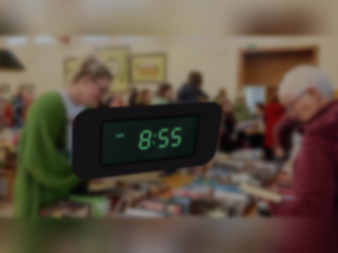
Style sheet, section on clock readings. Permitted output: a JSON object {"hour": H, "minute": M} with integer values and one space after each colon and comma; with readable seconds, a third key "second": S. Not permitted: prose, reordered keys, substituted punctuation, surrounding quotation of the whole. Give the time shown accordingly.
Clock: {"hour": 8, "minute": 55}
